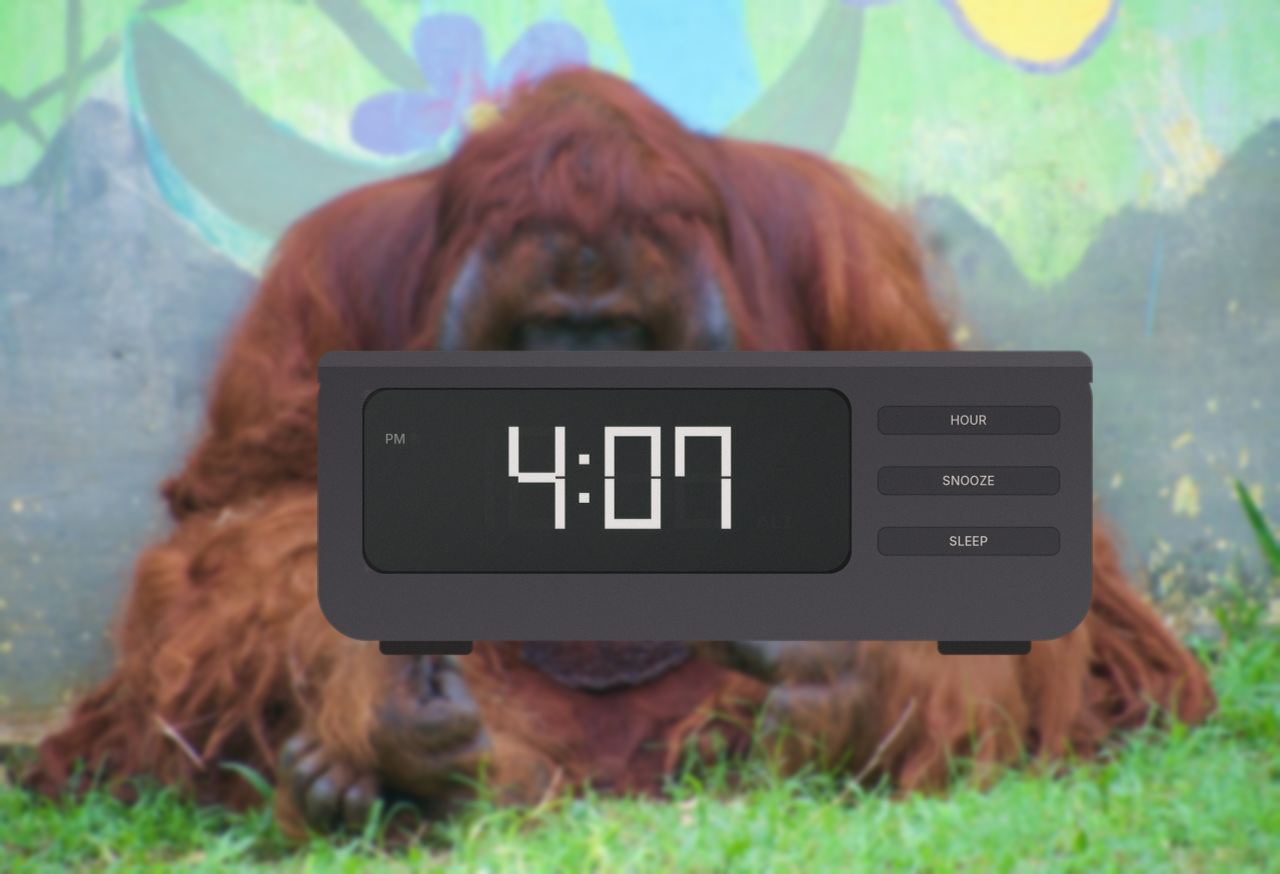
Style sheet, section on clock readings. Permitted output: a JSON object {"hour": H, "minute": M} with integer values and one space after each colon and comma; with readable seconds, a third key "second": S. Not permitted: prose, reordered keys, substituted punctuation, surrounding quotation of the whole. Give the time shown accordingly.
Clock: {"hour": 4, "minute": 7}
